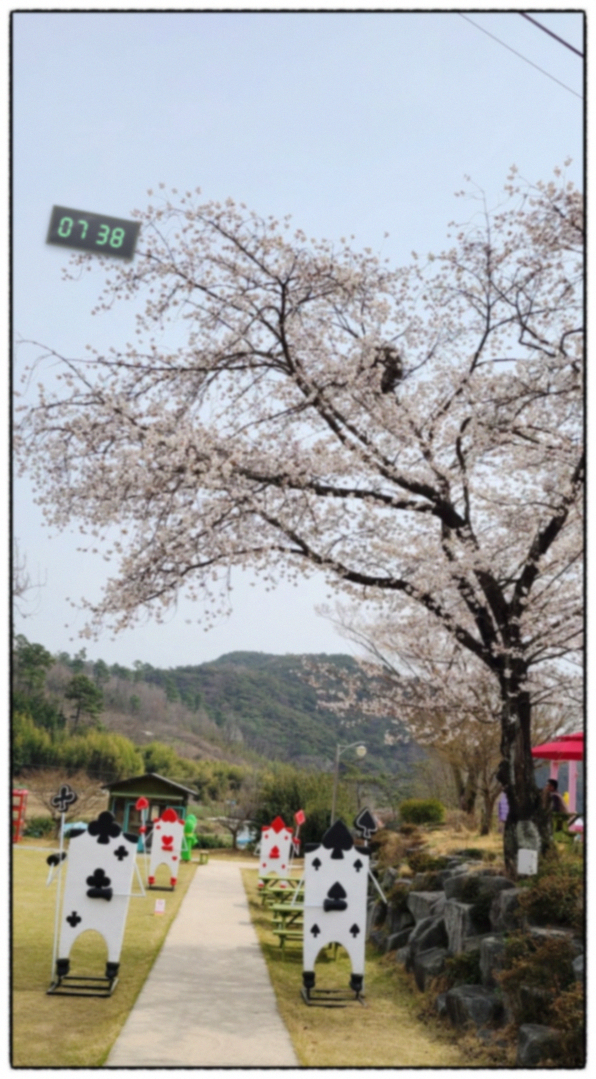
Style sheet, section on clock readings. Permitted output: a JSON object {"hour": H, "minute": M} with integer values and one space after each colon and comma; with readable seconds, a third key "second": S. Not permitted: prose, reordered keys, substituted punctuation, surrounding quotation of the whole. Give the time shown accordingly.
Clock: {"hour": 7, "minute": 38}
